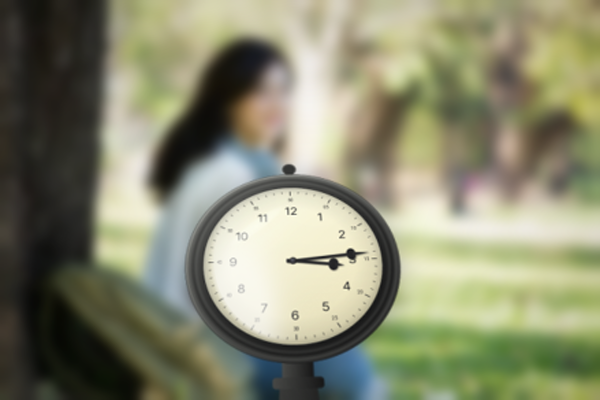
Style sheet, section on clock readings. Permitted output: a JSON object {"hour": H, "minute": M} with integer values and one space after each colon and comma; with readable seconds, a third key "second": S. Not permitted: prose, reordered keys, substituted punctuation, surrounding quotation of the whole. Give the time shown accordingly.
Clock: {"hour": 3, "minute": 14}
